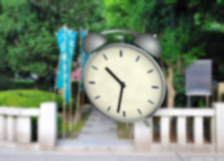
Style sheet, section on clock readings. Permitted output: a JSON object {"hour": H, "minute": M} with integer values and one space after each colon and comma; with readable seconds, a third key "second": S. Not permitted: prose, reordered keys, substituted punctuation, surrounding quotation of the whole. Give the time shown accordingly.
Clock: {"hour": 10, "minute": 32}
